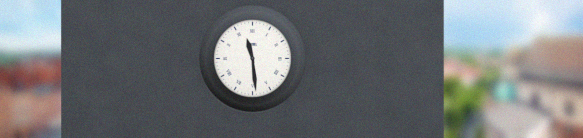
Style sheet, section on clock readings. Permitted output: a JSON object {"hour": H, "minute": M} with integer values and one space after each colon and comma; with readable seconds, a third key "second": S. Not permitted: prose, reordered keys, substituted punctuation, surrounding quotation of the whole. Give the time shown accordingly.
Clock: {"hour": 11, "minute": 29}
